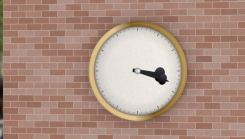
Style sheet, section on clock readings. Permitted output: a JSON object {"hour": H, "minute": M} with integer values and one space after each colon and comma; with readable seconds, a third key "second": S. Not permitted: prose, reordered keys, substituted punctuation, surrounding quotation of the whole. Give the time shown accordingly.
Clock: {"hour": 3, "minute": 18}
